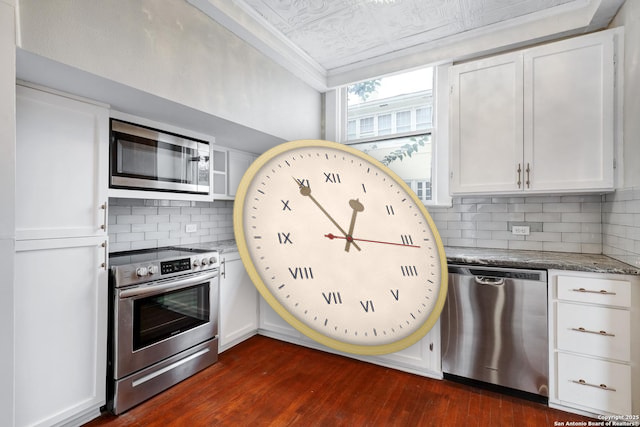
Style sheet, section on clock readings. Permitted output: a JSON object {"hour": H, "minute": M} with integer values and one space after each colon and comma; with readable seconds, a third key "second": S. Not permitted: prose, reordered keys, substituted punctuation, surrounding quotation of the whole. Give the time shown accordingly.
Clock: {"hour": 12, "minute": 54, "second": 16}
